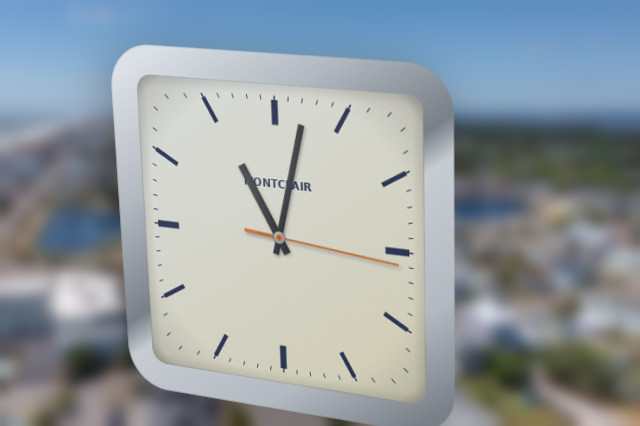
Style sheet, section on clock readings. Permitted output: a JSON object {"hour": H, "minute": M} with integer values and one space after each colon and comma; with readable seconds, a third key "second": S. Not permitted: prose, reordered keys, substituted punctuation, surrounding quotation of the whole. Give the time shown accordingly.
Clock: {"hour": 11, "minute": 2, "second": 16}
